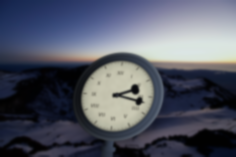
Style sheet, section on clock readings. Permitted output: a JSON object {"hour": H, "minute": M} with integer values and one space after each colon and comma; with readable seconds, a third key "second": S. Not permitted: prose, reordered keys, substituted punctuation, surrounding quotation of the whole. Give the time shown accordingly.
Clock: {"hour": 2, "minute": 17}
